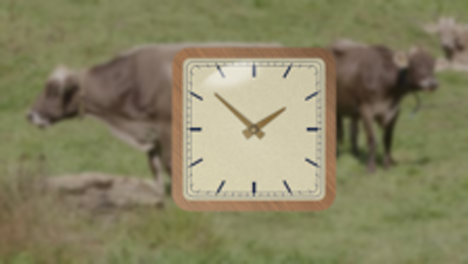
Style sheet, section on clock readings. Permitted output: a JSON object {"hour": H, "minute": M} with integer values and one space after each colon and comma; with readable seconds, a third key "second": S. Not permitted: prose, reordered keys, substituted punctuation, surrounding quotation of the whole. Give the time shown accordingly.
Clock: {"hour": 1, "minute": 52}
